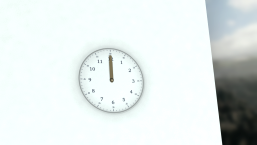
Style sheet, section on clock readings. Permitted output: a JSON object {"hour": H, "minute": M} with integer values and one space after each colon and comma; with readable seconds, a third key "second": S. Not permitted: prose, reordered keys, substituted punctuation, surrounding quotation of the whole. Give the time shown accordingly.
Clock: {"hour": 12, "minute": 0}
